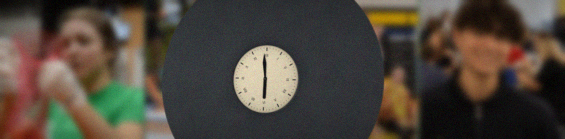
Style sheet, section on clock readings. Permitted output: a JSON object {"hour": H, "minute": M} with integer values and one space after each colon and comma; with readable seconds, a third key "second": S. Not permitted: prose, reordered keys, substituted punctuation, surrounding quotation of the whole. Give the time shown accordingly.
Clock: {"hour": 5, "minute": 59}
